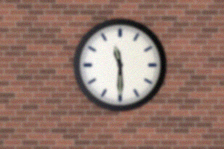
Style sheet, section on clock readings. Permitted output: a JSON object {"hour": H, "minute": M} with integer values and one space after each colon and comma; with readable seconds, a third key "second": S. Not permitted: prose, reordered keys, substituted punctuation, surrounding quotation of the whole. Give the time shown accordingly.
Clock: {"hour": 11, "minute": 30}
